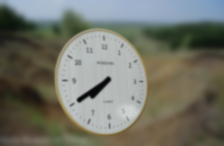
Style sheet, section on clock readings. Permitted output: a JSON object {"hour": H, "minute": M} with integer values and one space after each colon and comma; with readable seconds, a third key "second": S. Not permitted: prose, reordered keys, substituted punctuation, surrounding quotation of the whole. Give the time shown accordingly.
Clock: {"hour": 7, "minute": 40}
